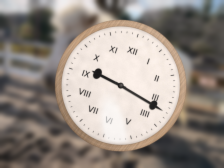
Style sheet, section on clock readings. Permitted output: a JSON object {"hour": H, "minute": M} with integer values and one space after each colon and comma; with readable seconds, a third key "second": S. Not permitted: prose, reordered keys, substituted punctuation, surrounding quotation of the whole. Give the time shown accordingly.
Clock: {"hour": 9, "minute": 17}
